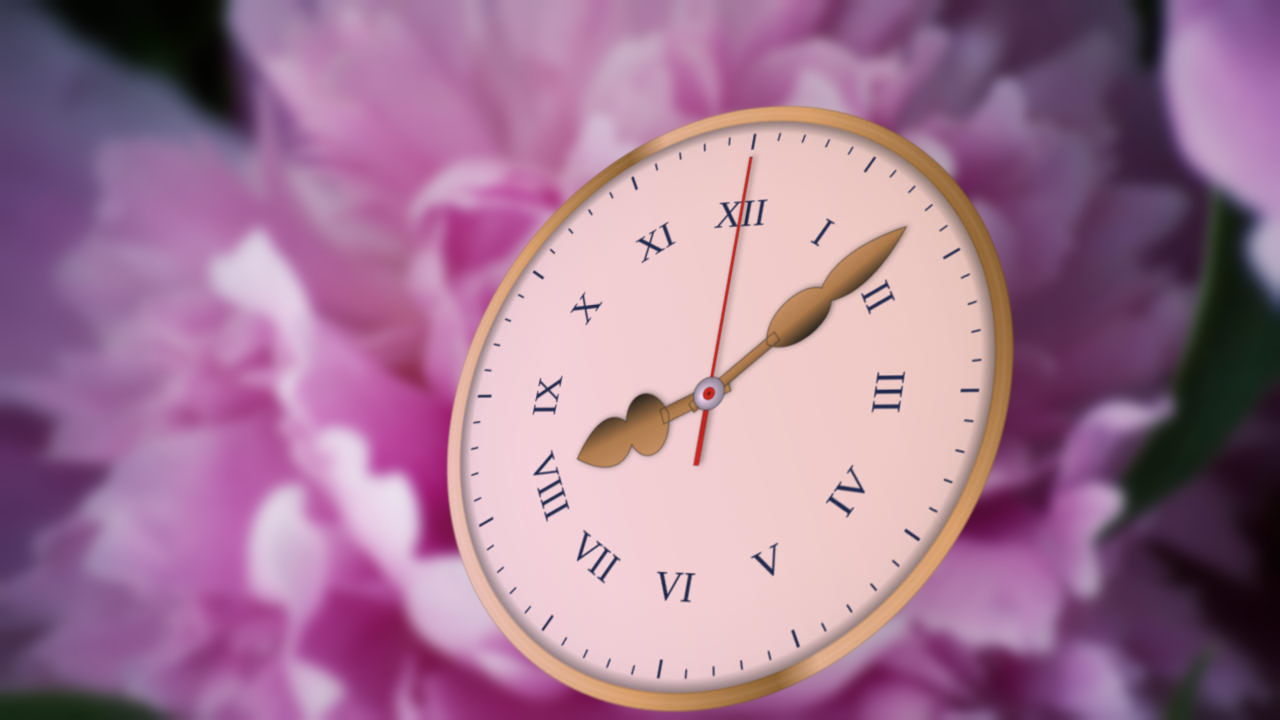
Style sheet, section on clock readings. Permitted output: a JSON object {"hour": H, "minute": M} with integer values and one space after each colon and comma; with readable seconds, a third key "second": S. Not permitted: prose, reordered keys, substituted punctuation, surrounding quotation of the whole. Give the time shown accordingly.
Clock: {"hour": 8, "minute": 8, "second": 0}
